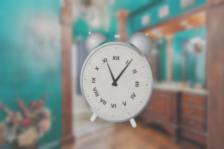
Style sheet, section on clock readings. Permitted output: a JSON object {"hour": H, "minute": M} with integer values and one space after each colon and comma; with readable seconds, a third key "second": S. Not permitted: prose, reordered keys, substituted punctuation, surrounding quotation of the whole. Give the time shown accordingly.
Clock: {"hour": 11, "minute": 6}
